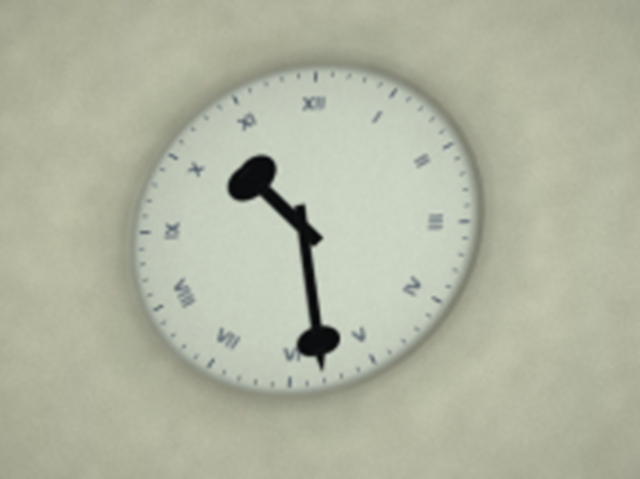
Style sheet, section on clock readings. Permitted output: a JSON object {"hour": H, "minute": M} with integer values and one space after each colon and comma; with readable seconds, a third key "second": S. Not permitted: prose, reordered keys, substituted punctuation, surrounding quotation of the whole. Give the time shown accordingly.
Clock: {"hour": 10, "minute": 28}
